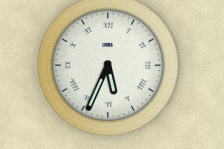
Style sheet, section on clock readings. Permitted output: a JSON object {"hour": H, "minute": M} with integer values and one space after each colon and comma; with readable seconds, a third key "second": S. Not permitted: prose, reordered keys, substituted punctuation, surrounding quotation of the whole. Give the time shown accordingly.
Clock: {"hour": 5, "minute": 34}
